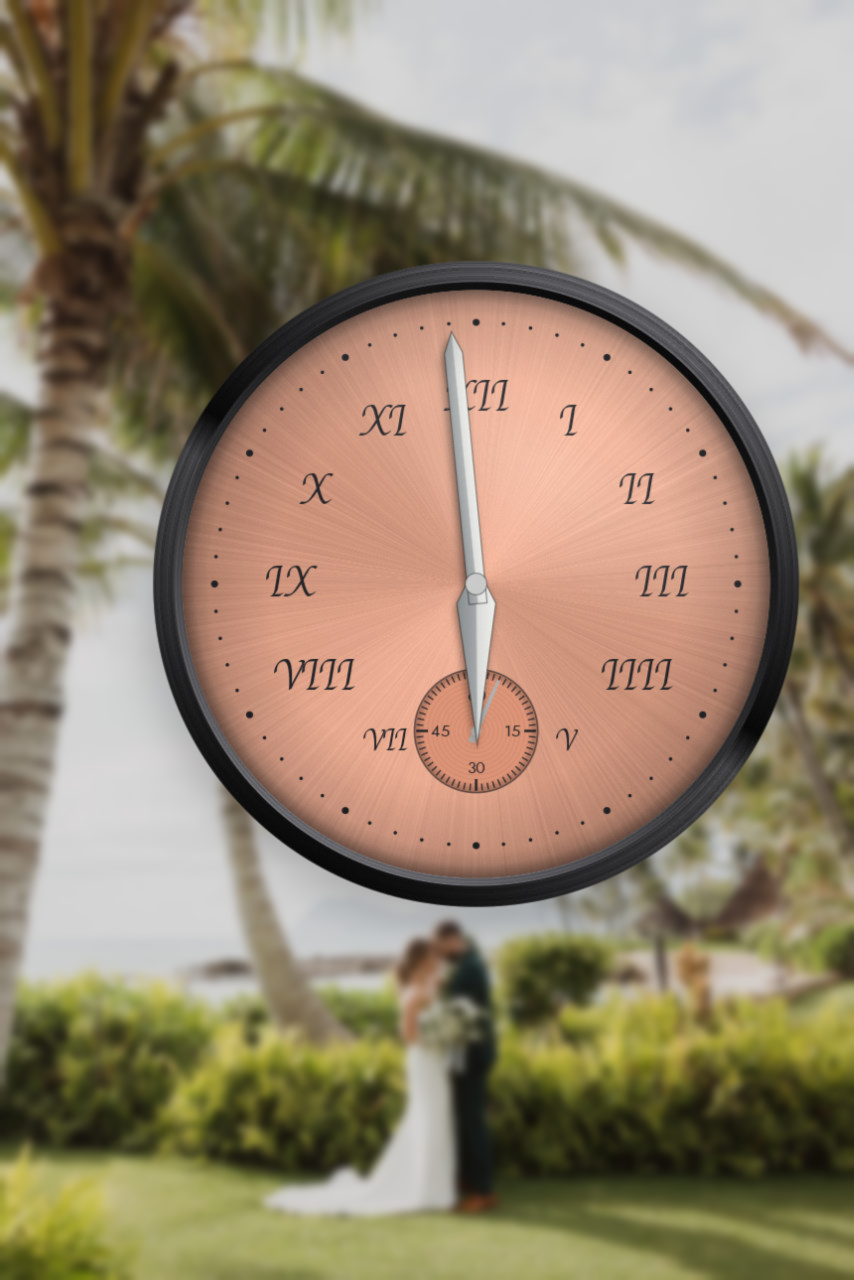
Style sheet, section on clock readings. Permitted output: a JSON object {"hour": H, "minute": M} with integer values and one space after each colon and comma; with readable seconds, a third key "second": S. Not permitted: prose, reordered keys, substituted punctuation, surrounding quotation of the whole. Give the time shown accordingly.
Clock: {"hour": 5, "minute": 59, "second": 4}
